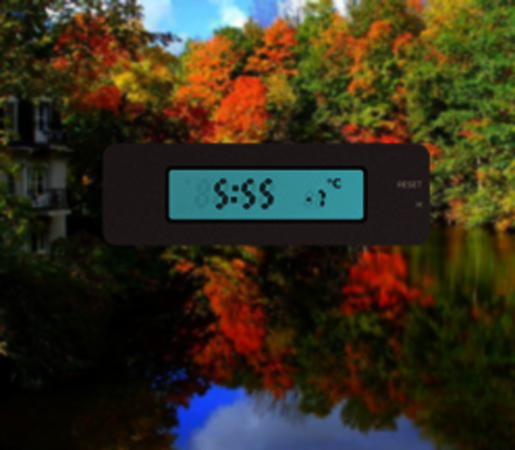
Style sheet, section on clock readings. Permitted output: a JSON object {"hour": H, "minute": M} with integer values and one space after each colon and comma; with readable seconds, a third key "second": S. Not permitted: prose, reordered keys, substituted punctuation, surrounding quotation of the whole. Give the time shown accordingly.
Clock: {"hour": 5, "minute": 55}
